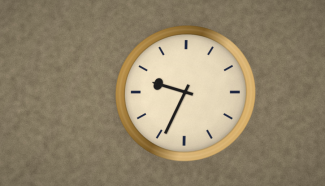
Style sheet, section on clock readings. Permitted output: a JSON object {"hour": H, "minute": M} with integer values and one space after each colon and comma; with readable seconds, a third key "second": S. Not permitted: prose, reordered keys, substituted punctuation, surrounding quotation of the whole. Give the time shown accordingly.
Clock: {"hour": 9, "minute": 34}
